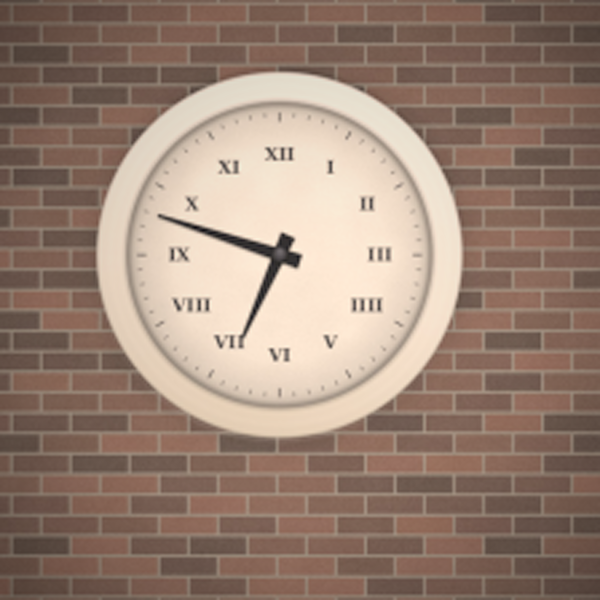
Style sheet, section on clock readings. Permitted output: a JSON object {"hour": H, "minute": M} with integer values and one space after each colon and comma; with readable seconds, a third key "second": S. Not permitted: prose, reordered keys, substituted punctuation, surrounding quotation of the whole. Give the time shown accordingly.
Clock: {"hour": 6, "minute": 48}
